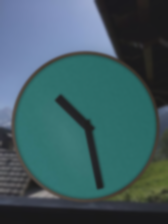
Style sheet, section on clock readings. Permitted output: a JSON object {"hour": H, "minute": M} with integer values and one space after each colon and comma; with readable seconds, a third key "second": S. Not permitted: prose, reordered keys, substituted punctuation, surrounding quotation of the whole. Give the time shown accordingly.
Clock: {"hour": 10, "minute": 28}
